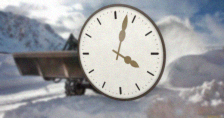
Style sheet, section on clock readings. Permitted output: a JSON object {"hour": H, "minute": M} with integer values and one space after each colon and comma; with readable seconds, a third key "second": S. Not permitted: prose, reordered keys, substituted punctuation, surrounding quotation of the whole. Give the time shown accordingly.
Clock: {"hour": 4, "minute": 3}
